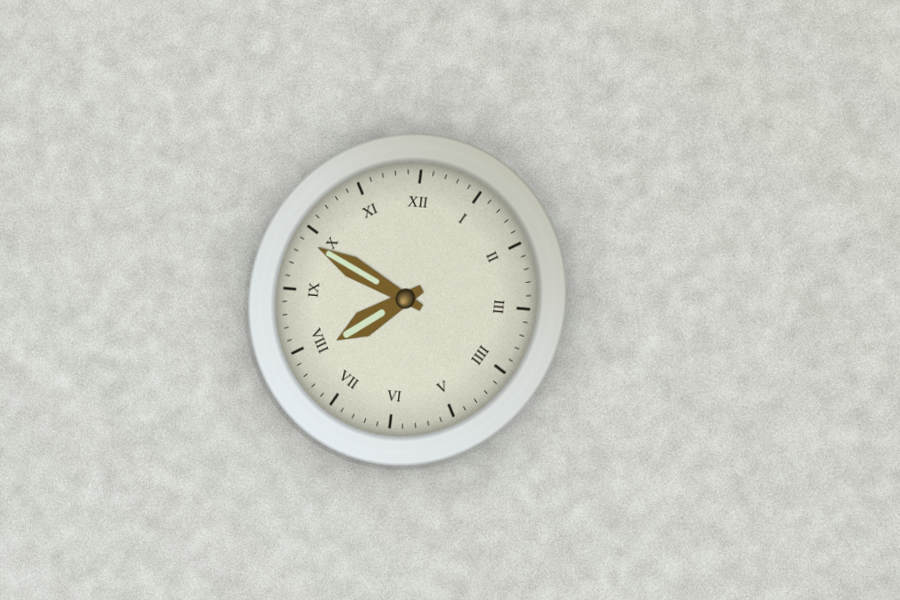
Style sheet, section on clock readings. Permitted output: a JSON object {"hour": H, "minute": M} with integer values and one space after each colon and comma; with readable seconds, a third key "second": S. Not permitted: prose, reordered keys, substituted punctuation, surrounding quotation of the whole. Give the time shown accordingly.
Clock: {"hour": 7, "minute": 49}
